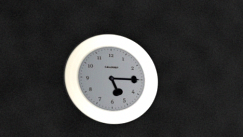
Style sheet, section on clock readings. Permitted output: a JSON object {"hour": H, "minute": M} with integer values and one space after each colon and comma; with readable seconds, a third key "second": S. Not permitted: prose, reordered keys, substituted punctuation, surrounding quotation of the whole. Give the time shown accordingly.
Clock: {"hour": 5, "minute": 15}
